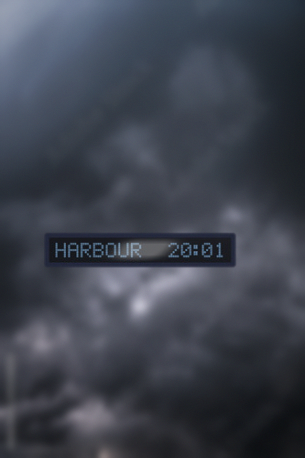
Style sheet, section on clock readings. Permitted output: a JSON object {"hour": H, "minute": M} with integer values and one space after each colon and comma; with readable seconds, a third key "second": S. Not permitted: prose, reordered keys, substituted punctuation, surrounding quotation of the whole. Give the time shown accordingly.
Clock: {"hour": 20, "minute": 1}
